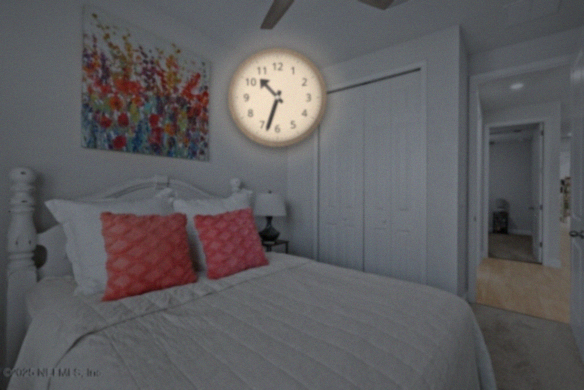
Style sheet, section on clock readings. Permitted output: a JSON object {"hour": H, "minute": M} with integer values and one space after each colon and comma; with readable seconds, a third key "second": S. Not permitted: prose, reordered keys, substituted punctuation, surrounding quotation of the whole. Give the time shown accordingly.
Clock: {"hour": 10, "minute": 33}
